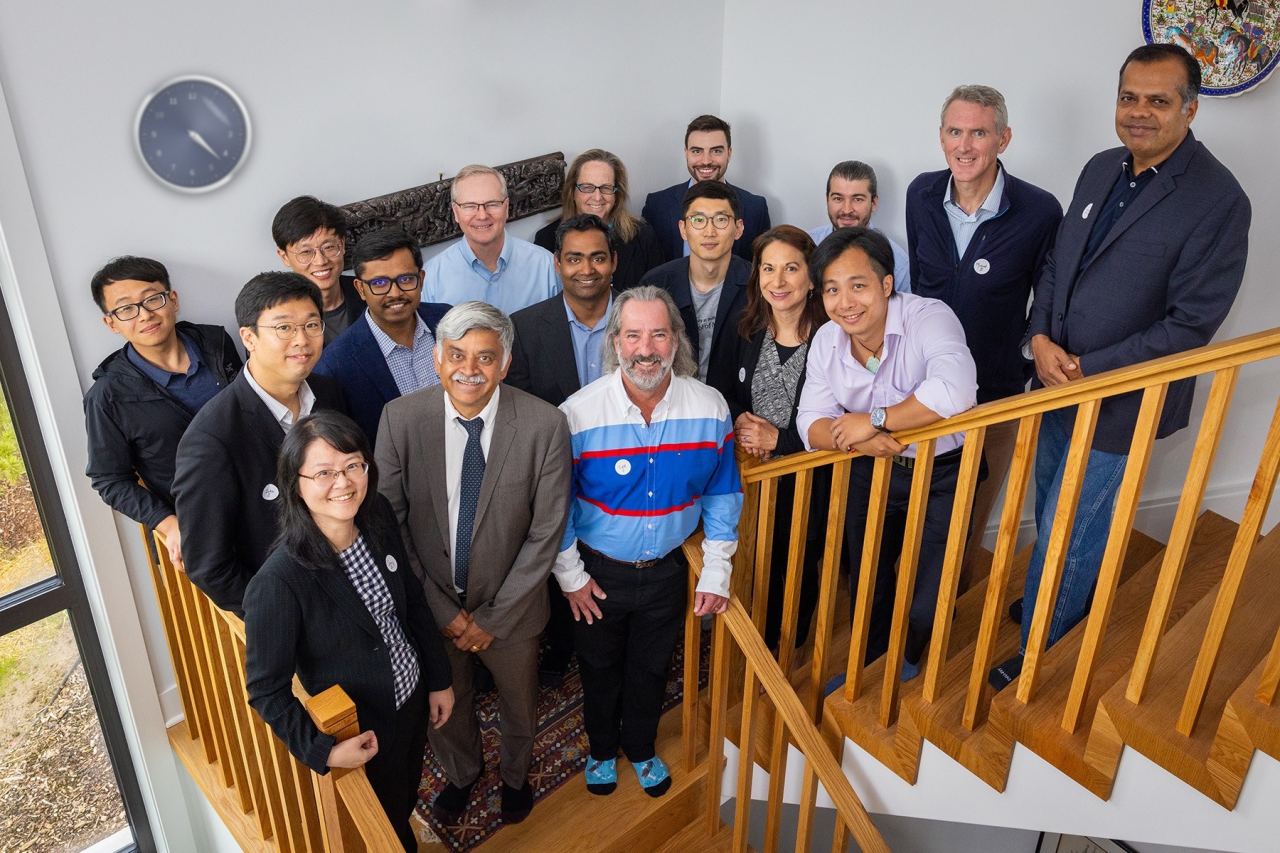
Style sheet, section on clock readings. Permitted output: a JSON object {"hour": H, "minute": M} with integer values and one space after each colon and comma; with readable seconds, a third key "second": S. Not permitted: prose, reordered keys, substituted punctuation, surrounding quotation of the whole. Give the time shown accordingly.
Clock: {"hour": 4, "minute": 22}
